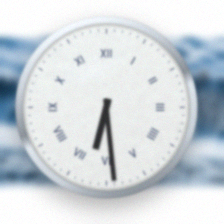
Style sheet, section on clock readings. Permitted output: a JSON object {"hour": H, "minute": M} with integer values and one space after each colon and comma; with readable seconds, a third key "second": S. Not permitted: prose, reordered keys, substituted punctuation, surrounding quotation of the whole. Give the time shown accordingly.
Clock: {"hour": 6, "minute": 29}
